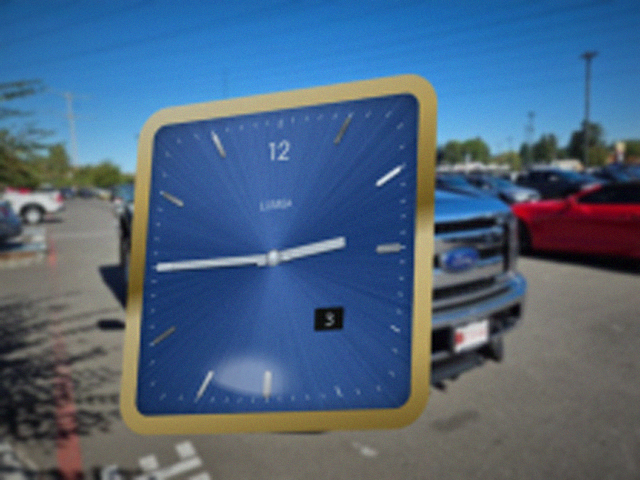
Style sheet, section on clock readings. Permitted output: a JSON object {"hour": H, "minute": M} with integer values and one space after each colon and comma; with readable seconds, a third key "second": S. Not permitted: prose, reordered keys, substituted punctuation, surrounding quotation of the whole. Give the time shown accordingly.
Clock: {"hour": 2, "minute": 45}
